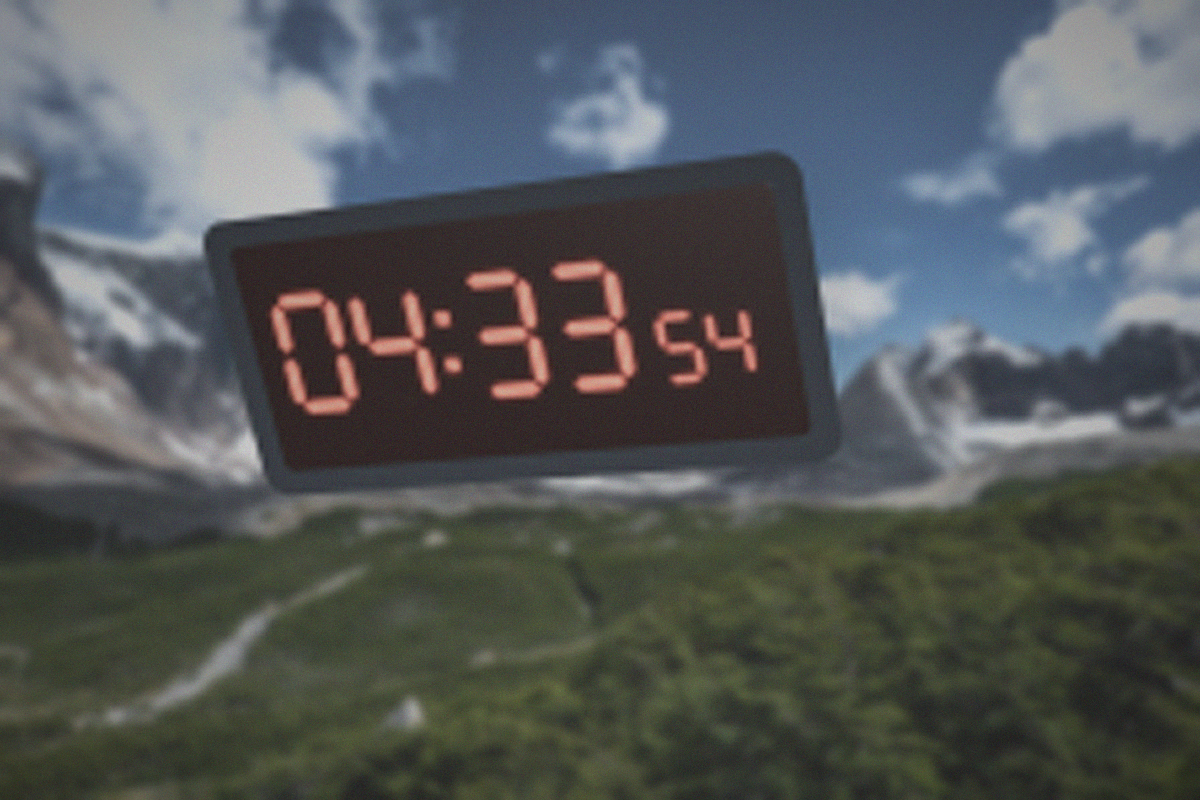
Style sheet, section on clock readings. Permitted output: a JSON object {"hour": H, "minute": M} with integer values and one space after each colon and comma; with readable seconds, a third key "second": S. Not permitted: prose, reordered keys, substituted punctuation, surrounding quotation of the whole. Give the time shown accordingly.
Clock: {"hour": 4, "minute": 33, "second": 54}
